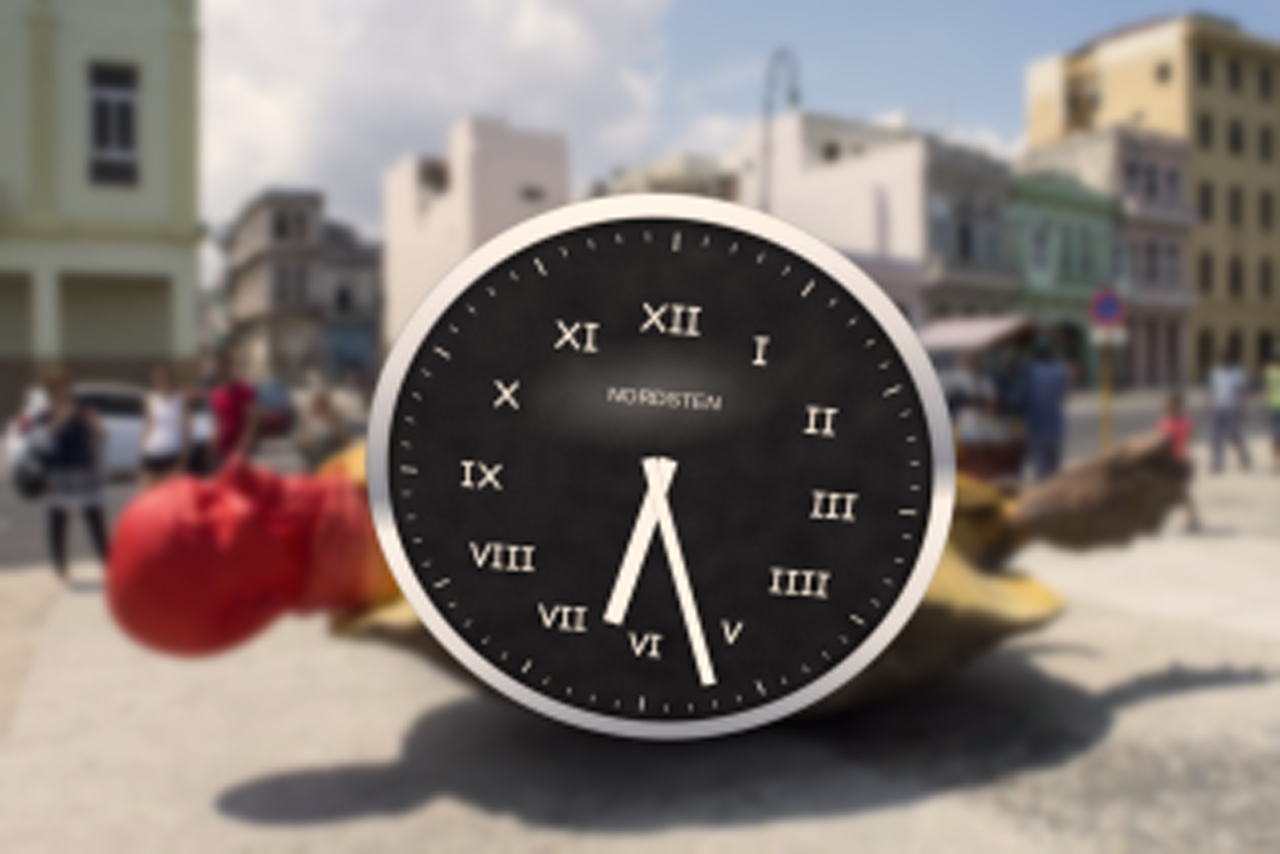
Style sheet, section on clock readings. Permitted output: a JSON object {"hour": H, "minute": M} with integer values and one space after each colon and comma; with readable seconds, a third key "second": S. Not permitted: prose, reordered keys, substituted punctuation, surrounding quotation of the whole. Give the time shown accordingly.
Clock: {"hour": 6, "minute": 27}
